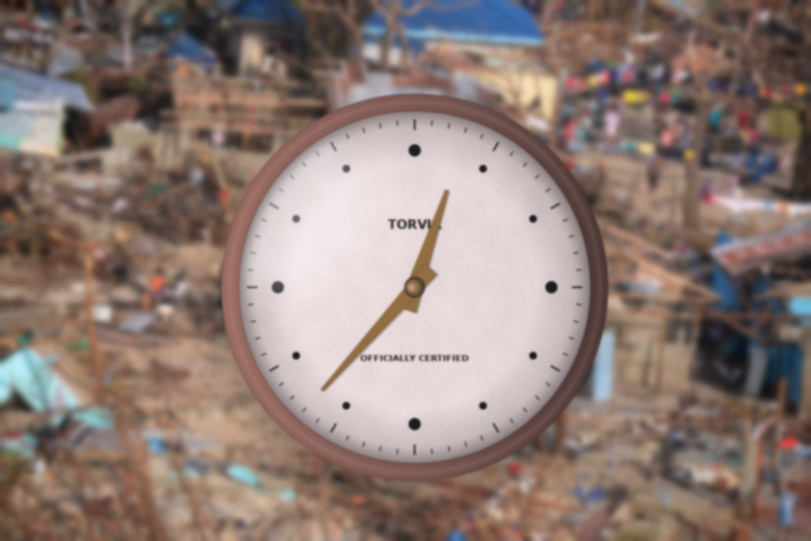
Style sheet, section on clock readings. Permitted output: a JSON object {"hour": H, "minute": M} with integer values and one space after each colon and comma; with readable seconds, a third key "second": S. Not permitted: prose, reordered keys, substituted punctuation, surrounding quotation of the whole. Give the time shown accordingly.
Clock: {"hour": 12, "minute": 37}
